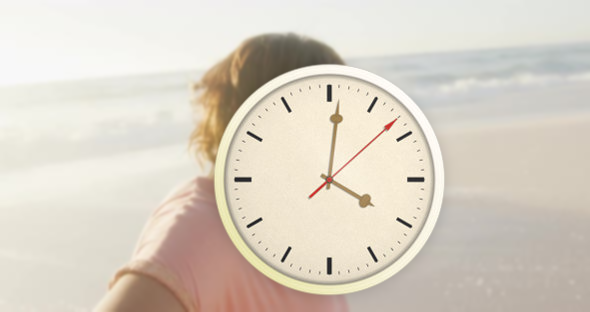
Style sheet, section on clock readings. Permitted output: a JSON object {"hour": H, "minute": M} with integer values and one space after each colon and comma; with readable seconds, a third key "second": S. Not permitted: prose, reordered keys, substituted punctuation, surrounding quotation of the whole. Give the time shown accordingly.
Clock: {"hour": 4, "minute": 1, "second": 8}
